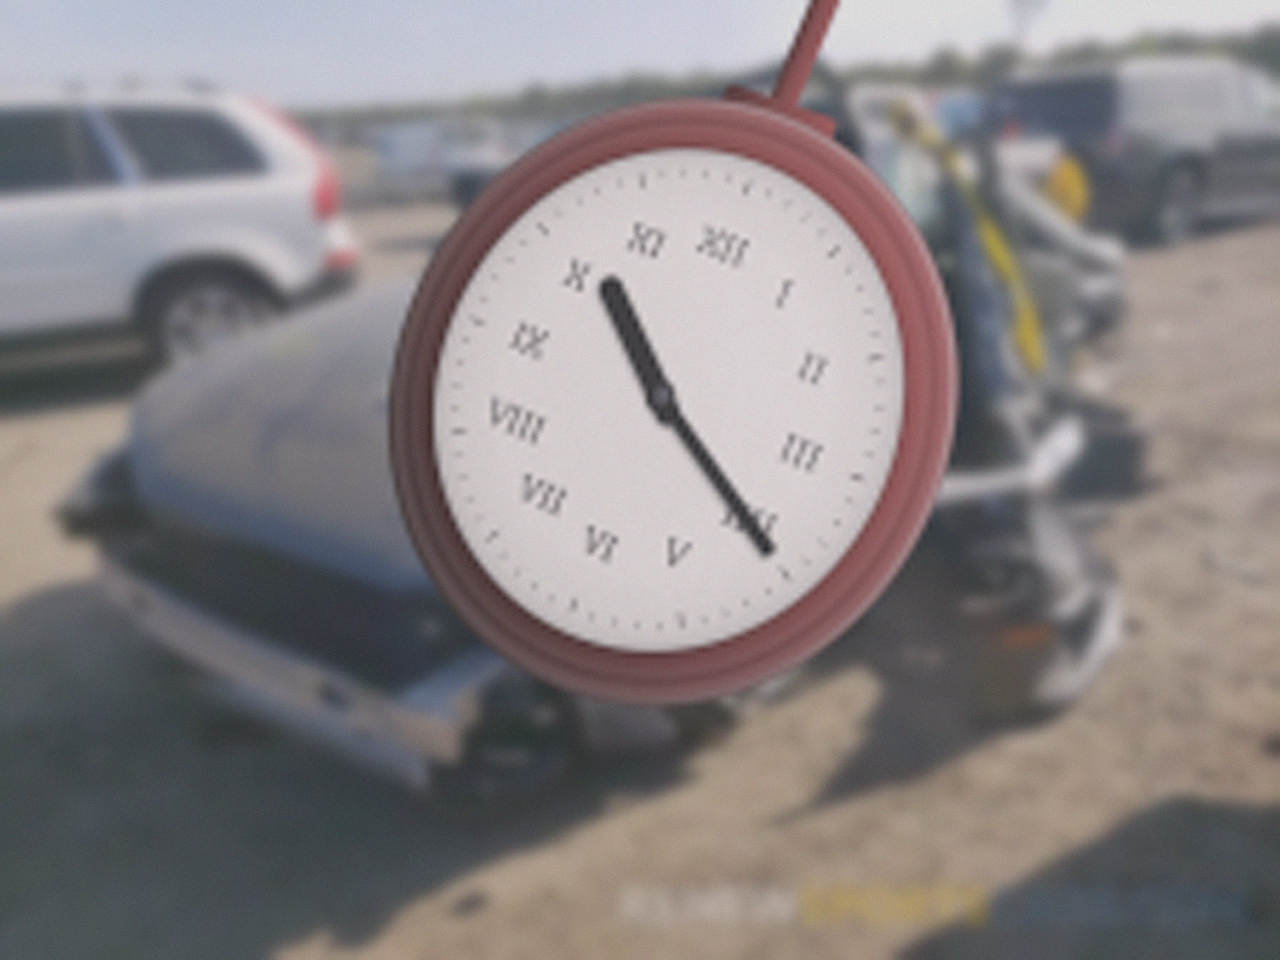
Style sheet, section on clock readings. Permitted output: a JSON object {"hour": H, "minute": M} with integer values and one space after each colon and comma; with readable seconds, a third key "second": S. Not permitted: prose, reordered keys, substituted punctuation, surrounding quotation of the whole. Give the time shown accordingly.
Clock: {"hour": 10, "minute": 20}
